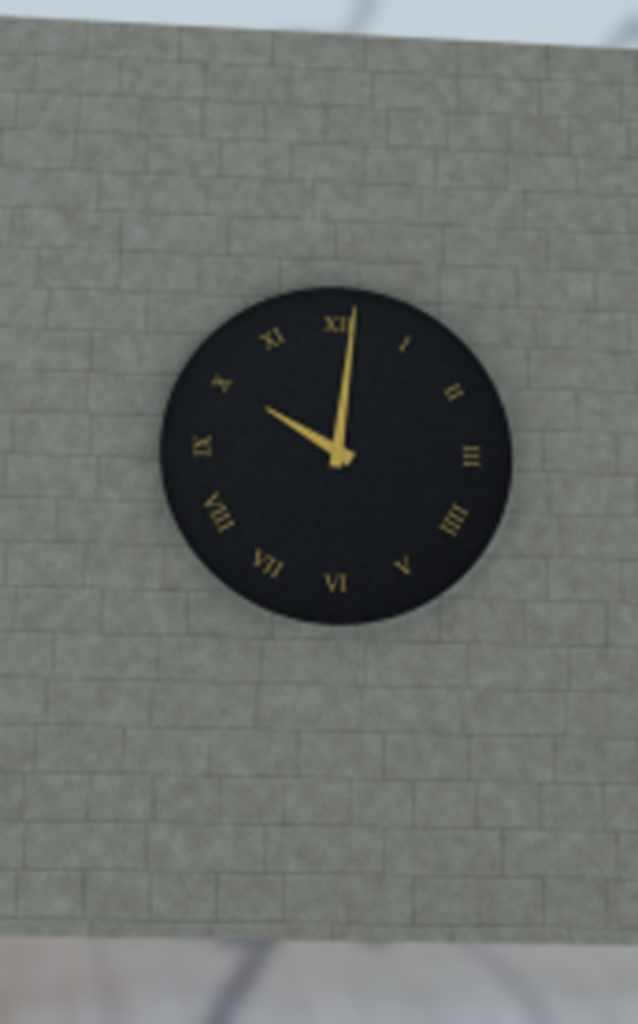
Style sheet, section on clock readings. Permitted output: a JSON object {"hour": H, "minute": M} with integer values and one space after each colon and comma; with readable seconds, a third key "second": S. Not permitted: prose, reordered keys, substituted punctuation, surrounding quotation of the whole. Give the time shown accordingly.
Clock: {"hour": 10, "minute": 1}
